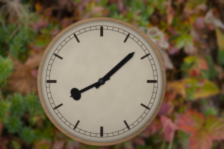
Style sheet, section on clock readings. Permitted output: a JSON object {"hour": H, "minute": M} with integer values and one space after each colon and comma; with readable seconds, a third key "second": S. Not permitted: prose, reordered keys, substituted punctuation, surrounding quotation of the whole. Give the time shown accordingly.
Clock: {"hour": 8, "minute": 8}
